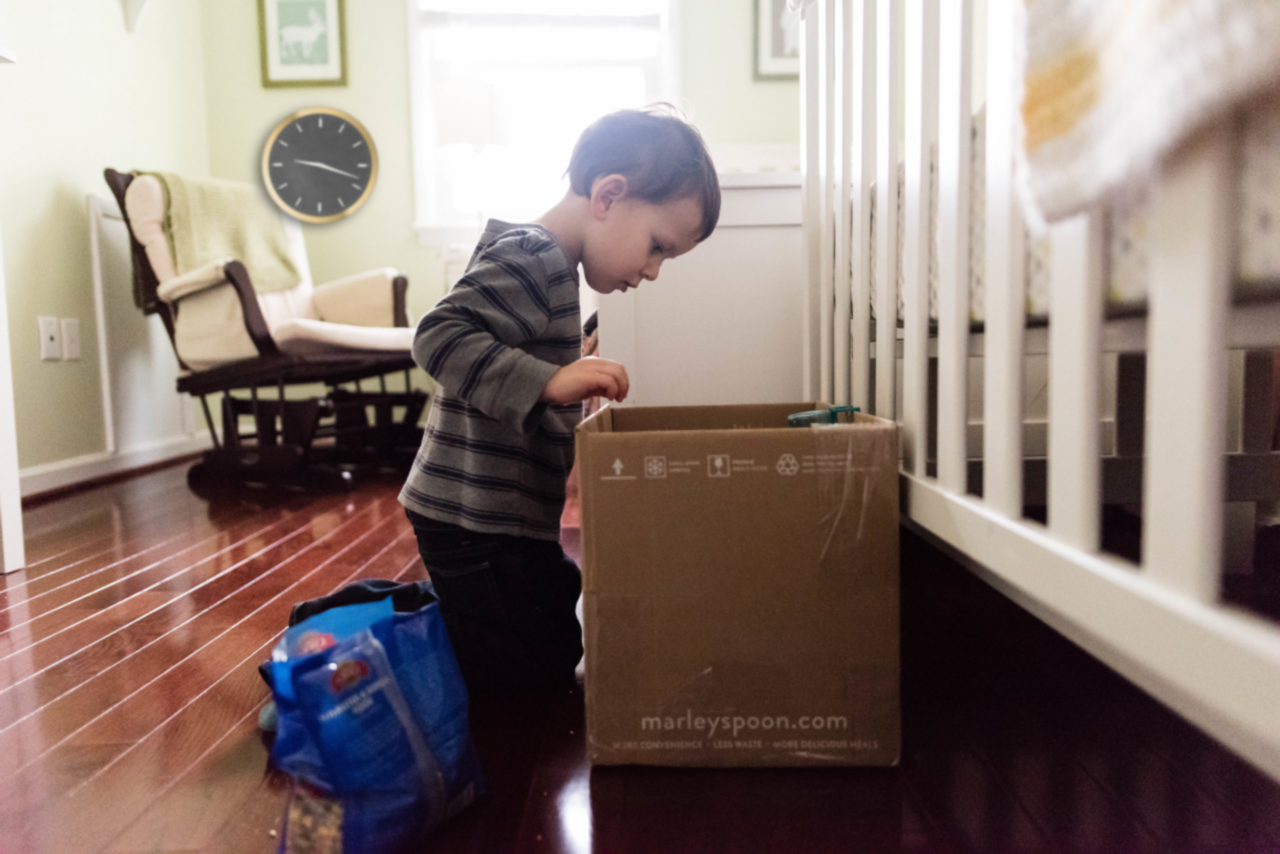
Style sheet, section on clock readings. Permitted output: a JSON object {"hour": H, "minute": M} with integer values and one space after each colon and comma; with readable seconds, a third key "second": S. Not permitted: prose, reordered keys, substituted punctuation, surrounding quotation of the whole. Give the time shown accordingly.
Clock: {"hour": 9, "minute": 18}
